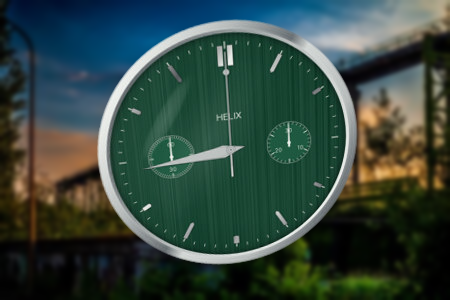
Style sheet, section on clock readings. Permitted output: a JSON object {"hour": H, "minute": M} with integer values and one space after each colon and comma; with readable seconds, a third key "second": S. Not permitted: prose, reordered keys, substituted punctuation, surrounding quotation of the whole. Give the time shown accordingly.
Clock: {"hour": 8, "minute": 44}
